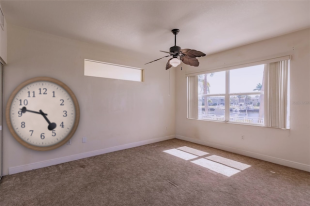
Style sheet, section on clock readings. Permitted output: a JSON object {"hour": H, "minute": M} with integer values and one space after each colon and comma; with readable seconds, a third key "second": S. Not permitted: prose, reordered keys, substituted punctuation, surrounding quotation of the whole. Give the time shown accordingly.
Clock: {"hour": 4, "minute": 47}
